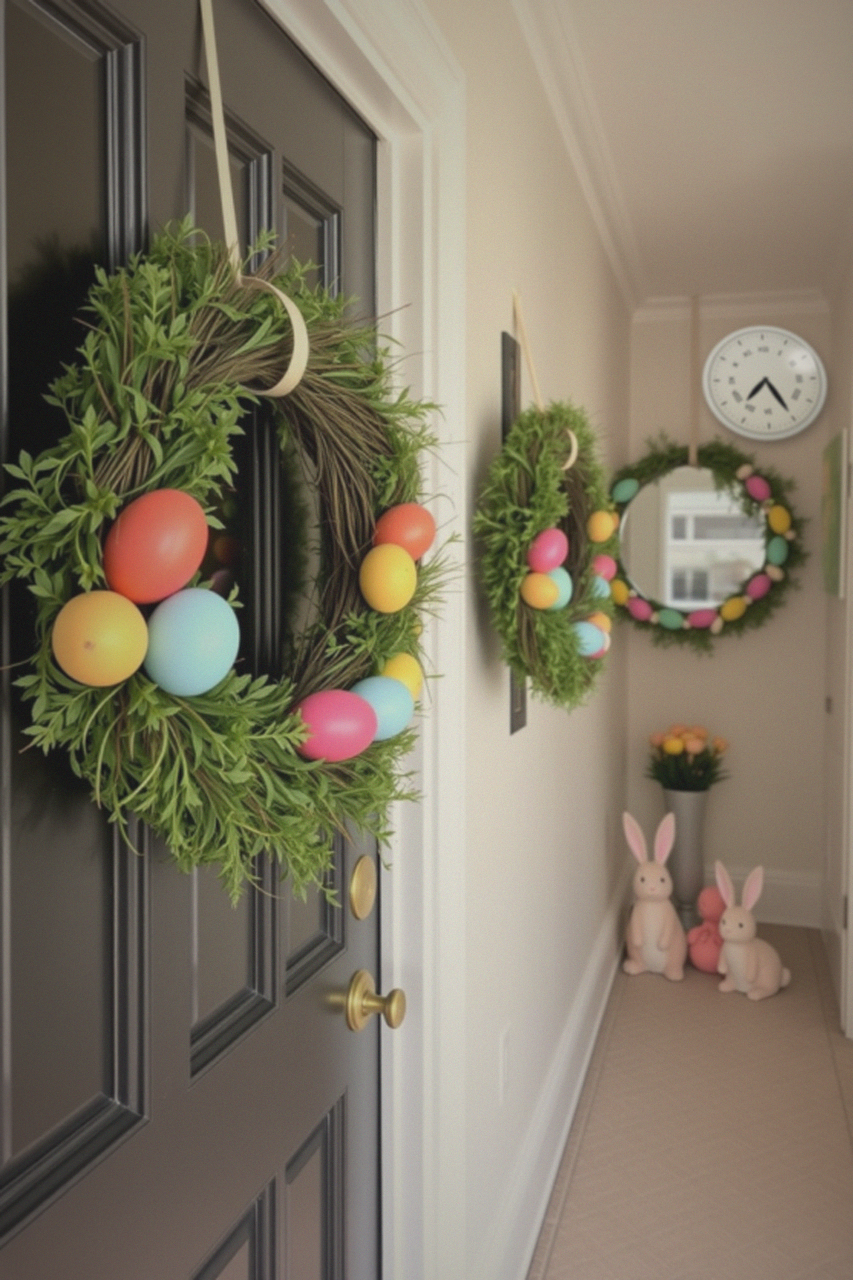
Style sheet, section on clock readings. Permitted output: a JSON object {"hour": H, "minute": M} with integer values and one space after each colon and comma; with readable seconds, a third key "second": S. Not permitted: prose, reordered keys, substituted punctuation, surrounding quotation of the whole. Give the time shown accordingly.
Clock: {"hour": 7, "minute": 25}
